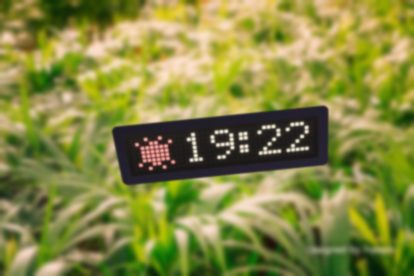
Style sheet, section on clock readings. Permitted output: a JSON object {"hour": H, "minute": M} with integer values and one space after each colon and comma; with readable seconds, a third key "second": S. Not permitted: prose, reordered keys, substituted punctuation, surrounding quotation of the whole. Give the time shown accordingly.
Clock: {"hour": 19, "minute": 22}
